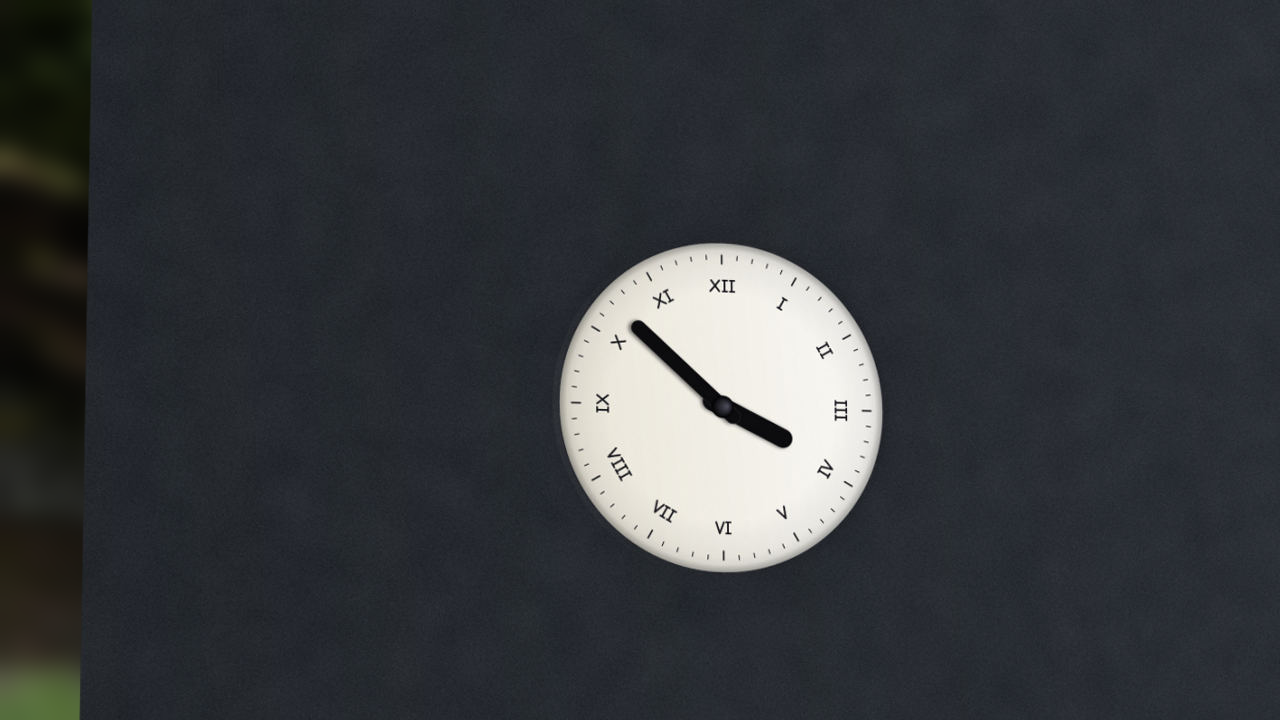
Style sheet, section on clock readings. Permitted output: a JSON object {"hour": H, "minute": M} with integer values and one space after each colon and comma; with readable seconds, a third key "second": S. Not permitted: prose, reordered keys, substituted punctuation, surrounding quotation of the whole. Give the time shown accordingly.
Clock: {"hour": 3, "minute": 52}
